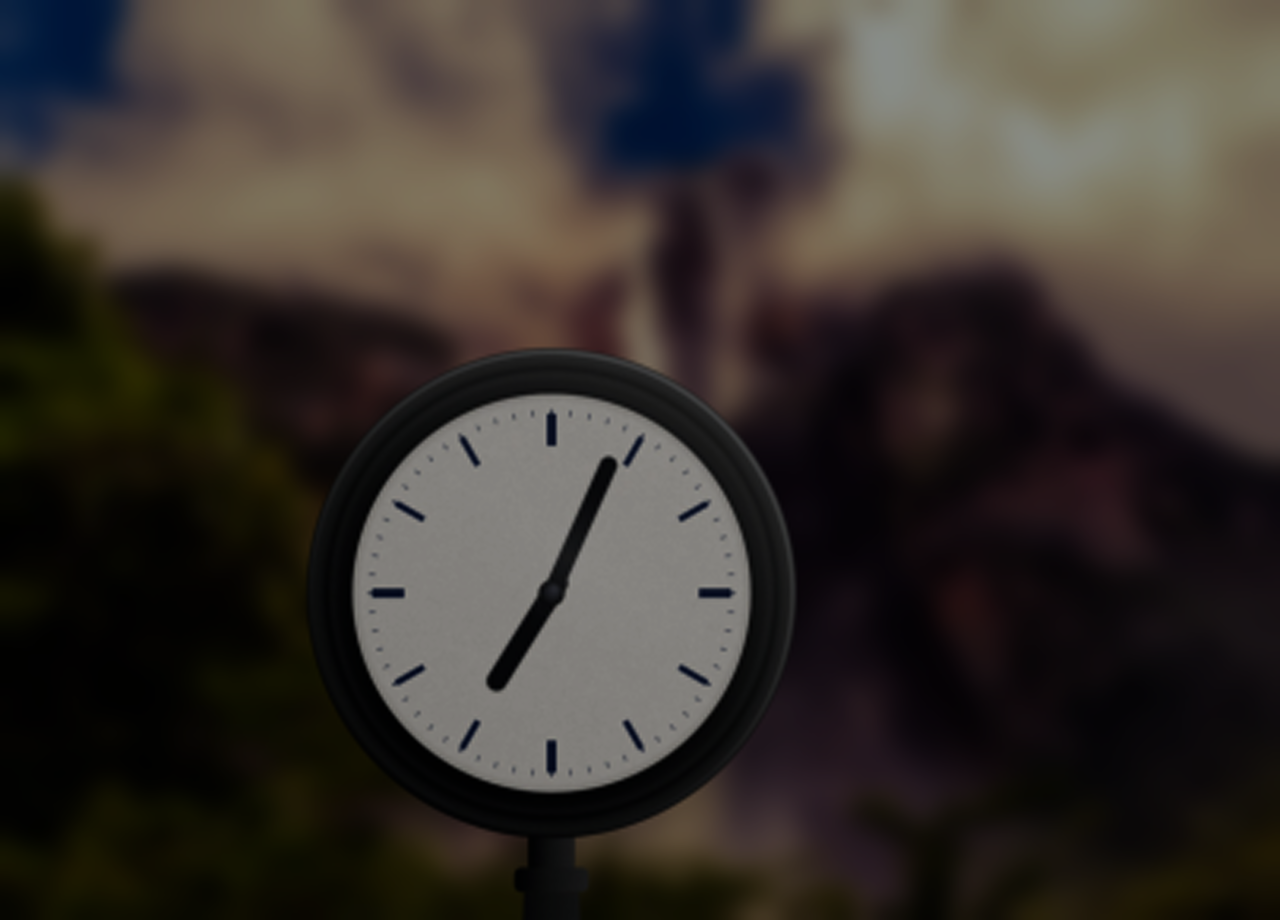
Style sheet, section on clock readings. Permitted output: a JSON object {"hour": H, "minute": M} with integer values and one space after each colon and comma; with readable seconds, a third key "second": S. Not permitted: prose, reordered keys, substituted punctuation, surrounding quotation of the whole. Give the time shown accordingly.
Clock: {"hour": 7, "minute": 4}
